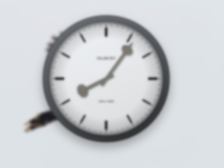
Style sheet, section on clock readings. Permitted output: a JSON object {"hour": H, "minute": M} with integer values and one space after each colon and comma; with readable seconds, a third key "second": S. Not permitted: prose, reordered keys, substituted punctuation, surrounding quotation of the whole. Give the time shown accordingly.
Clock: {"hour": 8, "minute": 6}
